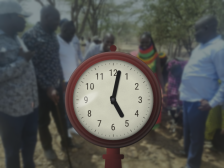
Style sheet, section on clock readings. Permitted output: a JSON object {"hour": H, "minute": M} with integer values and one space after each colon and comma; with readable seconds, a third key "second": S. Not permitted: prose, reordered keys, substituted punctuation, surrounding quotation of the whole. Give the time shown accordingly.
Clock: {"hour": 5, "minute": 2}
